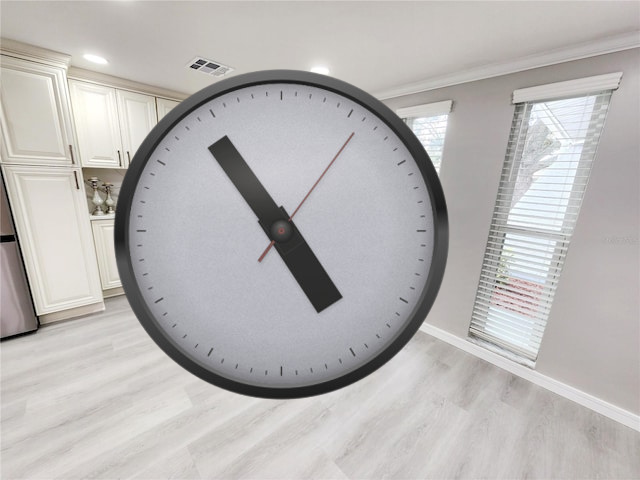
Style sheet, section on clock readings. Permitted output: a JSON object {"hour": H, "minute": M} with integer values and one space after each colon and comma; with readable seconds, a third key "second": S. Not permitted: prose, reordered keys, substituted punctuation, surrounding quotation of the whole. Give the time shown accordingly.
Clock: {"hour": 4, "minute": 54, "second": 6}
